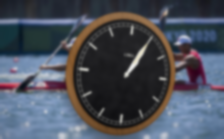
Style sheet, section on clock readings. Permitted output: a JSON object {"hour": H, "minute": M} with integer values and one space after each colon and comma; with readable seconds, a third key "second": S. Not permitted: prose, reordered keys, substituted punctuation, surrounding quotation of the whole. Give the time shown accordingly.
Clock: {"hour": 1, "minute": 5}
